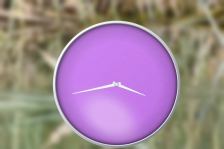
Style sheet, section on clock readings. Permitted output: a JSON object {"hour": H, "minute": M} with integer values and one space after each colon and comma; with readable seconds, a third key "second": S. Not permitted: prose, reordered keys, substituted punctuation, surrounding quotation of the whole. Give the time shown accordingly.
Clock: {"hour": 3, "minute": 43}
